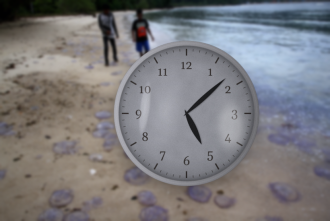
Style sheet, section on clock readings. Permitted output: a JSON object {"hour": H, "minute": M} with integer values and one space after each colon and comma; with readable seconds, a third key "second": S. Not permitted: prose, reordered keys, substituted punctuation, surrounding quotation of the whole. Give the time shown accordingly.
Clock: {"hour": 5, "minute": 8}
